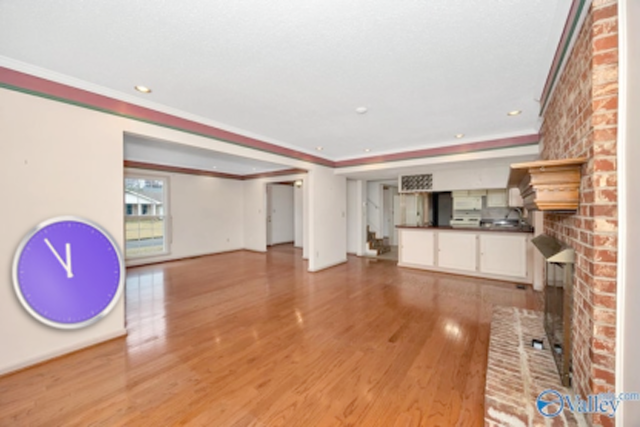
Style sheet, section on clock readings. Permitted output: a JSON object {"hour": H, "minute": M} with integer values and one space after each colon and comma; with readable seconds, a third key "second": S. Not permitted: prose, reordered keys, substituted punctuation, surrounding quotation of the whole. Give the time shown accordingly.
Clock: {"hour": 11, "minute": 54}
